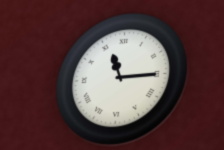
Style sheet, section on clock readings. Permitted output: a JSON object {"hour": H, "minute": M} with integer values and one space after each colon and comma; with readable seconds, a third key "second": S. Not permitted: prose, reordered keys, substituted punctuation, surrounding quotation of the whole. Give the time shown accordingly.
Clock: {"hour": 11, "minute": 15}
